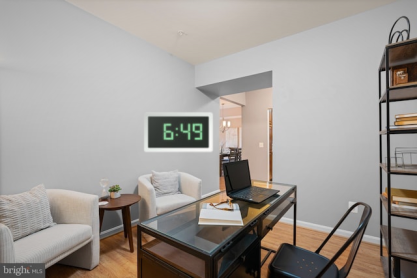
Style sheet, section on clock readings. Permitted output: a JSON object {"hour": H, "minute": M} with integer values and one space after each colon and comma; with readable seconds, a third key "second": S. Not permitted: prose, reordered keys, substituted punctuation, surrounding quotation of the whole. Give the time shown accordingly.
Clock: {"hour": 6, "minute": 49}
